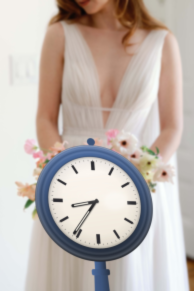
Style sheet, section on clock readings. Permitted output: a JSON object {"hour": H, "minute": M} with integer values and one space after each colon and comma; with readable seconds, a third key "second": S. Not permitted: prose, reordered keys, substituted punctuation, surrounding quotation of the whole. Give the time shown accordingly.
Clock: {"hour": 8, "minute": 36}
